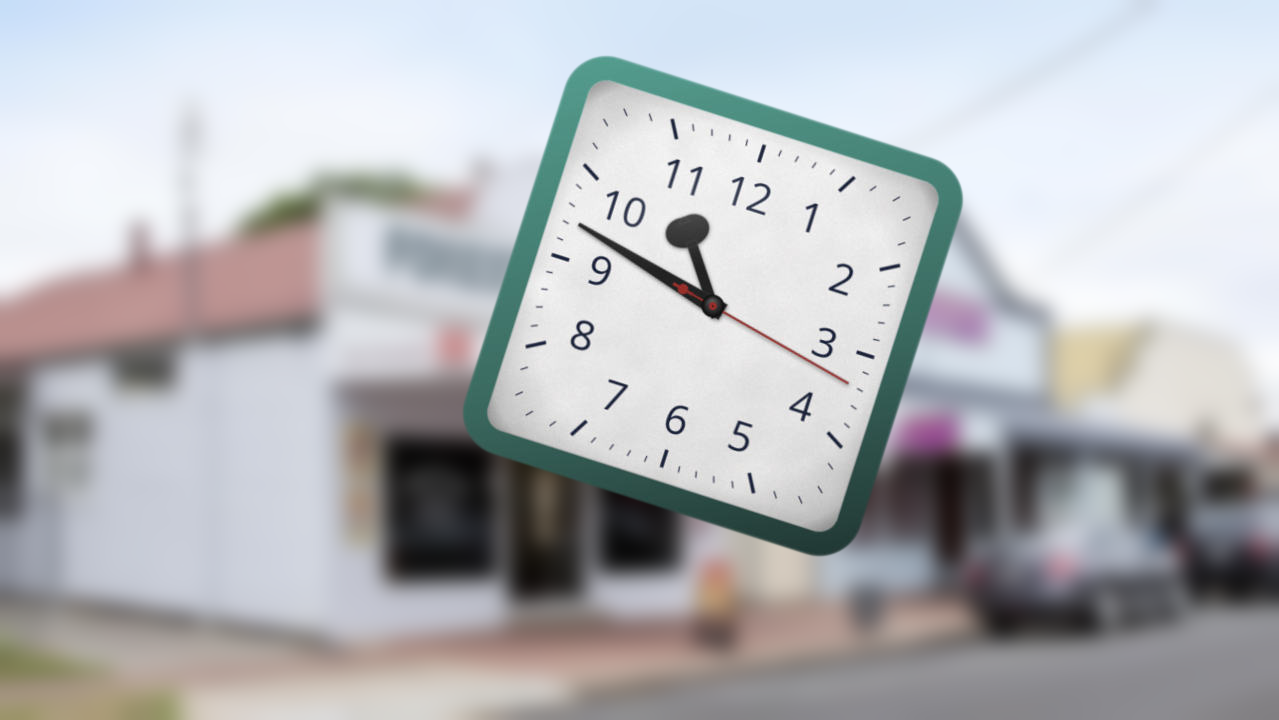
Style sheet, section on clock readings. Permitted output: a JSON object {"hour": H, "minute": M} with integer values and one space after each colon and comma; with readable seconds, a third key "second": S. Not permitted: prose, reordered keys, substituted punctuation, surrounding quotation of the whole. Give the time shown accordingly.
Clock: {"hour": 10, "minute": 47, "second": 17}
